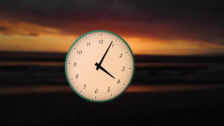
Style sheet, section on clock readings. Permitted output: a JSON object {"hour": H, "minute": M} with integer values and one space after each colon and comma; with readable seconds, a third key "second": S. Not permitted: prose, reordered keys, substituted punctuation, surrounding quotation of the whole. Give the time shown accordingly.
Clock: {"hour": 4, "minute": 4}
